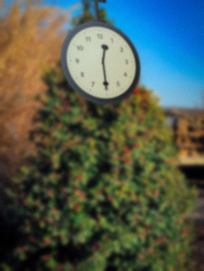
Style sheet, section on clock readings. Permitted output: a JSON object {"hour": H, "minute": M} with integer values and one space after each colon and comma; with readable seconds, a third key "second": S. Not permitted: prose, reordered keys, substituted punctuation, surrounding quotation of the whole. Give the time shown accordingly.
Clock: {"hour": 12, "minute": 30}
